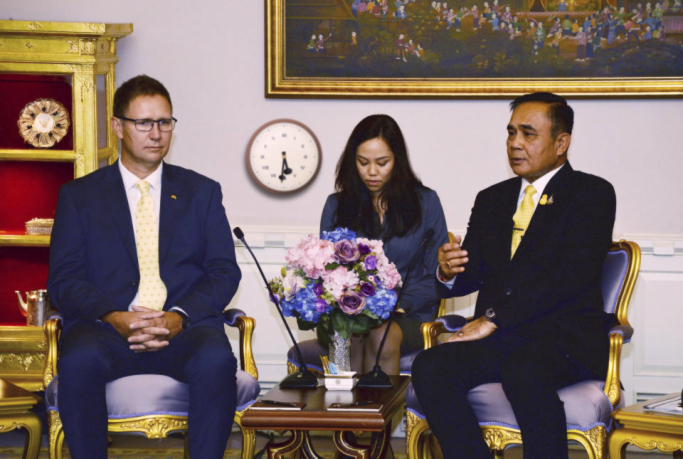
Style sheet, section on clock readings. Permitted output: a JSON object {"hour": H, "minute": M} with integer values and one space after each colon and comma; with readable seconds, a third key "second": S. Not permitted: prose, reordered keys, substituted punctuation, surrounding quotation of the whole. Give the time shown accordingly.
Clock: {"hour": 5, "minute": 31}
